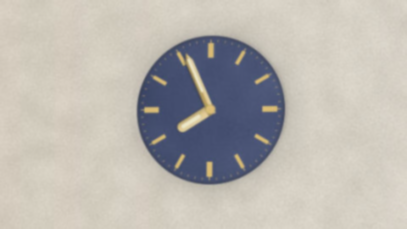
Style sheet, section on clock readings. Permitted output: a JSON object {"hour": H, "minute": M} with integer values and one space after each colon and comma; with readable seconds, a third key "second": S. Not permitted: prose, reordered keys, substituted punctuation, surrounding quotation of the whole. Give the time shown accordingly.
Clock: {"hour": 7, "minute": 56}
